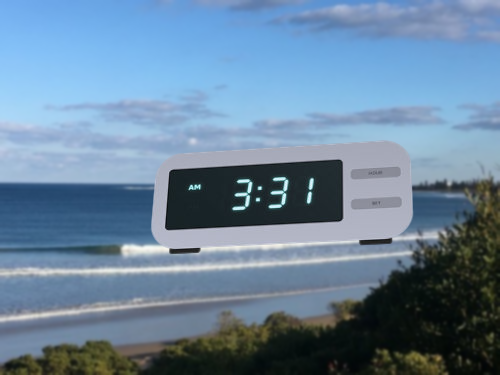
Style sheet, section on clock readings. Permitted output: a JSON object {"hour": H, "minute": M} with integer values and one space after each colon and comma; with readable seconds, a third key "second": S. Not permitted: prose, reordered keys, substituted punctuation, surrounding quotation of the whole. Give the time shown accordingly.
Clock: {"hour": 3, "minute": 31}
